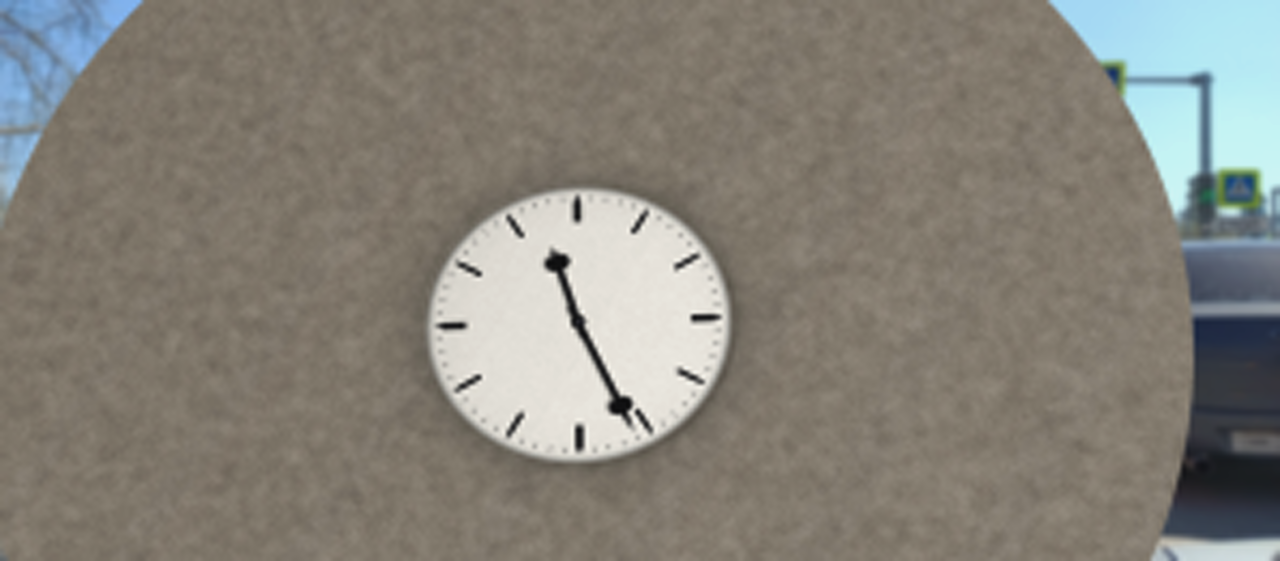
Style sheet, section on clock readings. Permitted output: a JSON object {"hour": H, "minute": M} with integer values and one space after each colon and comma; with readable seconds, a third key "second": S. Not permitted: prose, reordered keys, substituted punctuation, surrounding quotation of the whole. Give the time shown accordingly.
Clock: {"hour": 11, "minute": 26}
